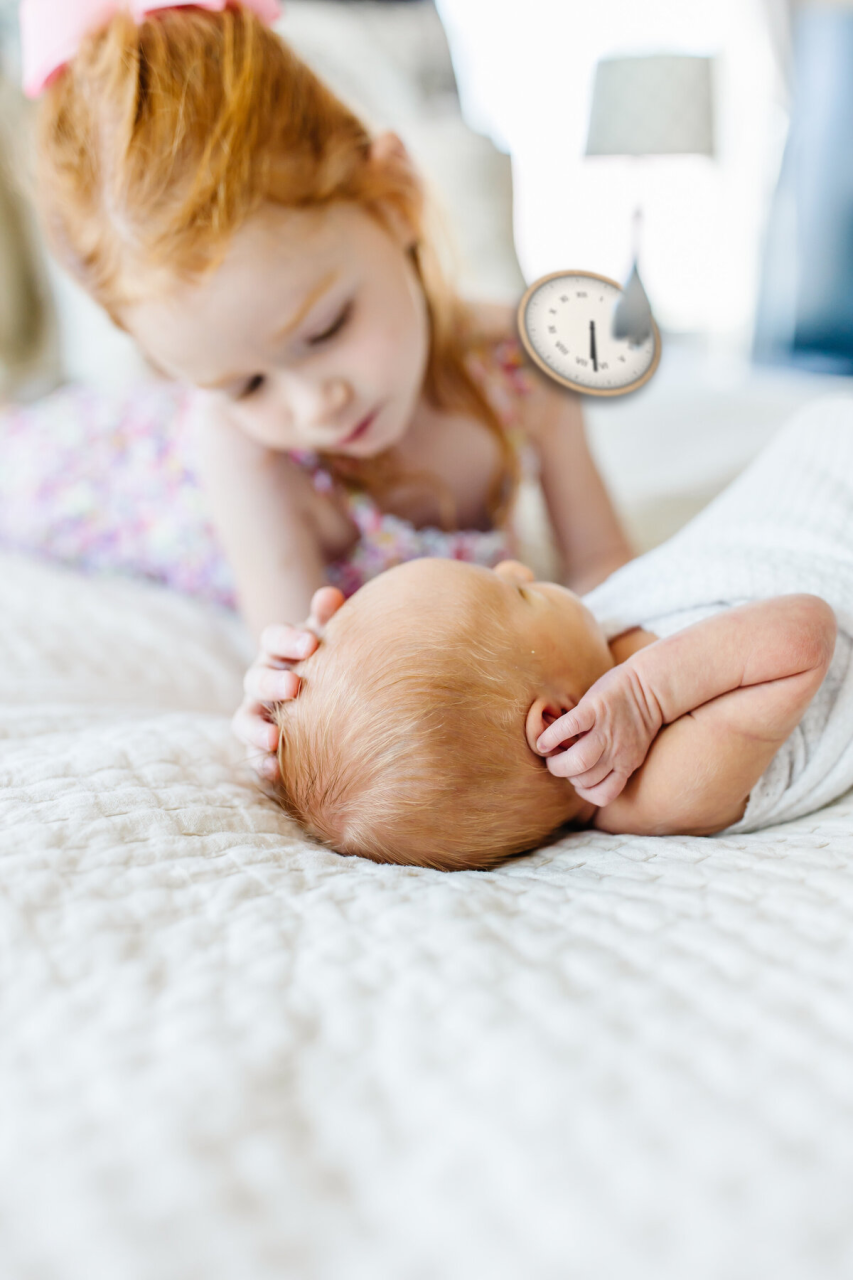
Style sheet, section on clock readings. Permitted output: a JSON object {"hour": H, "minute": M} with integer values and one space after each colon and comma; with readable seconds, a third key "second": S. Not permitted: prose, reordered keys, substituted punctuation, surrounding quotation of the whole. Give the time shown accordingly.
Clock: {"hour": 6, "minute": 32}
